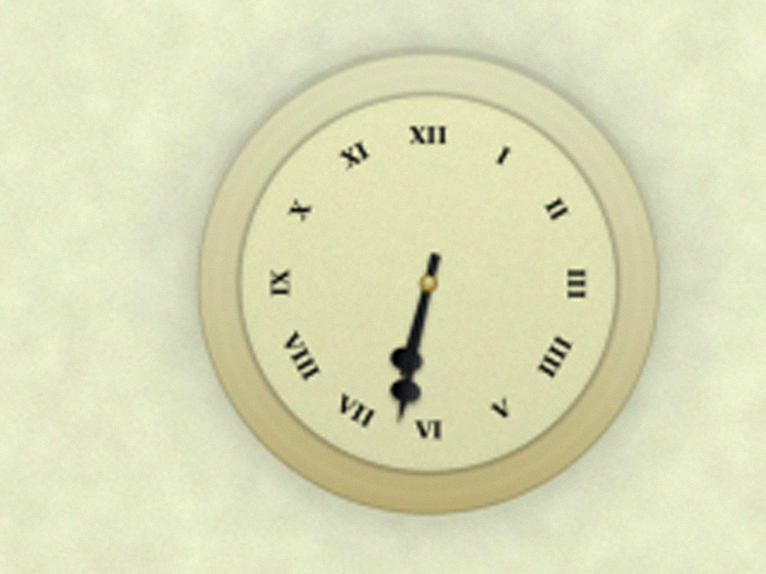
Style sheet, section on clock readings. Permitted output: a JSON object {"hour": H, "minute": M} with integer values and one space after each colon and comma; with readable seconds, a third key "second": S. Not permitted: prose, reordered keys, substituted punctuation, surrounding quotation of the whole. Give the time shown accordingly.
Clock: {"hour": 6, "minute": 32}
